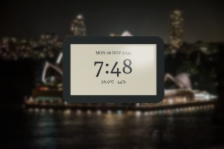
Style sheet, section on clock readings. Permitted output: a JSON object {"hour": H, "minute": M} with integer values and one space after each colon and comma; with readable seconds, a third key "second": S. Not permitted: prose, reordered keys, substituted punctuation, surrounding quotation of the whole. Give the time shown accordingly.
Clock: {"hour": 7, "minute": 48}
